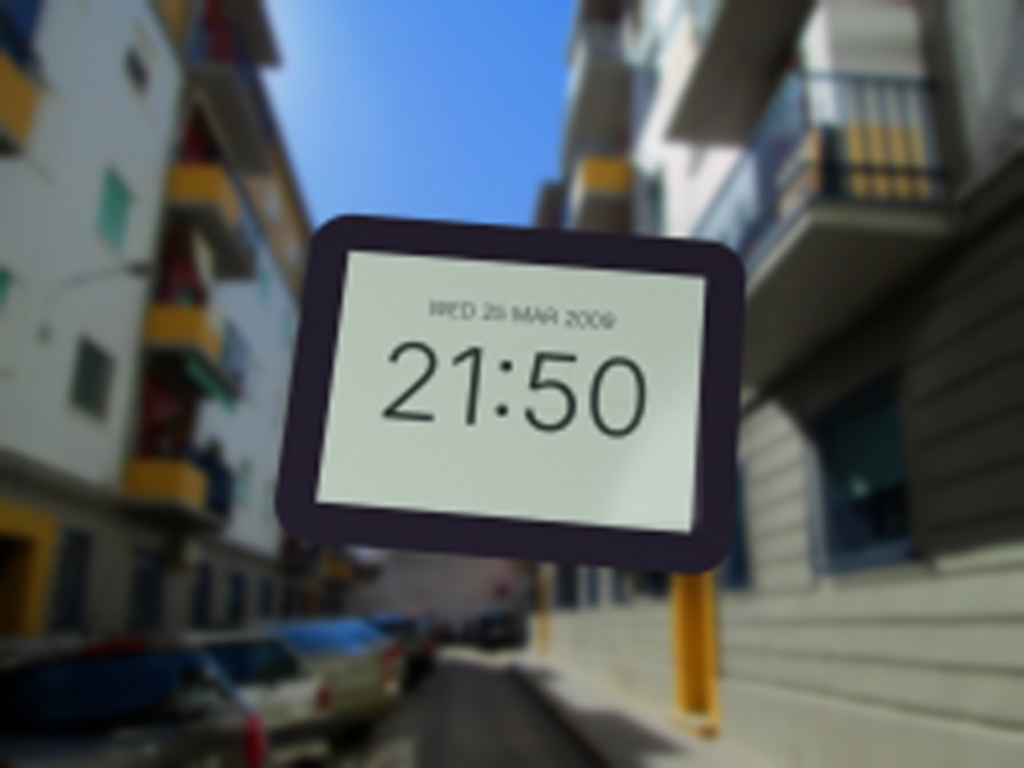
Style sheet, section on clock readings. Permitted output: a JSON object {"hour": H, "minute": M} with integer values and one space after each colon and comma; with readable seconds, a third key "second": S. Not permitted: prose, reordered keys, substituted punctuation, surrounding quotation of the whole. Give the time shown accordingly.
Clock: {"hour": 21, "minute": 50}
